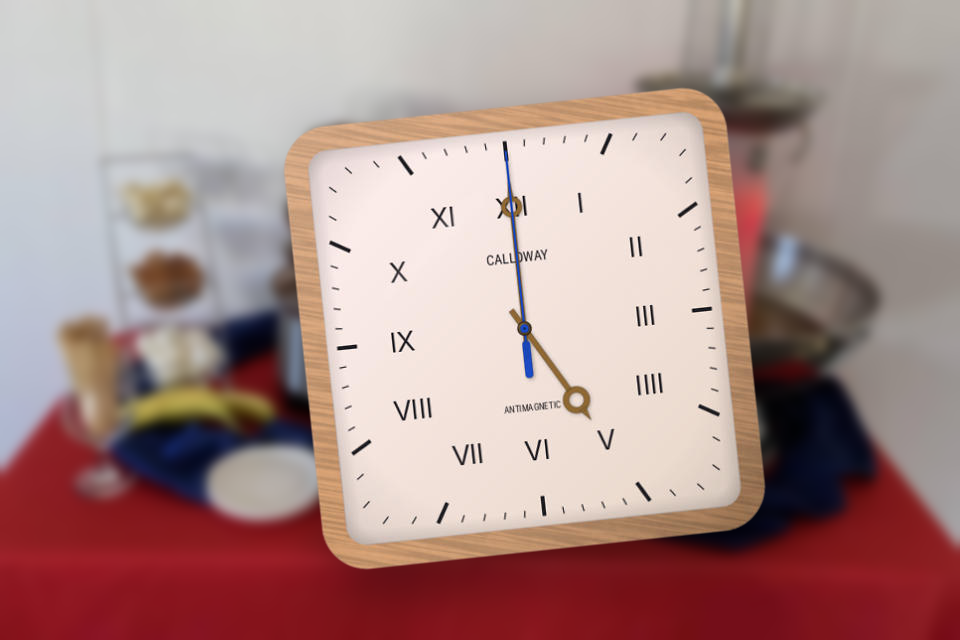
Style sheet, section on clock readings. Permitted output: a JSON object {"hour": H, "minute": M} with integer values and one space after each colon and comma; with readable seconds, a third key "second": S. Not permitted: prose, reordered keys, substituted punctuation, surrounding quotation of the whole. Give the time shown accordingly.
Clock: {"hour": 5, "minute": 0, "second": 0}
